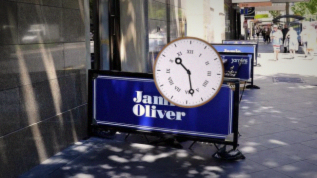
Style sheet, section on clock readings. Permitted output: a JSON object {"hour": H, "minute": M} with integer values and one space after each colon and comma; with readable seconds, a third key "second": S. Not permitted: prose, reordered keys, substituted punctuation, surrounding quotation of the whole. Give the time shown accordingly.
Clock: {"hour": 10, "minute": 28}
